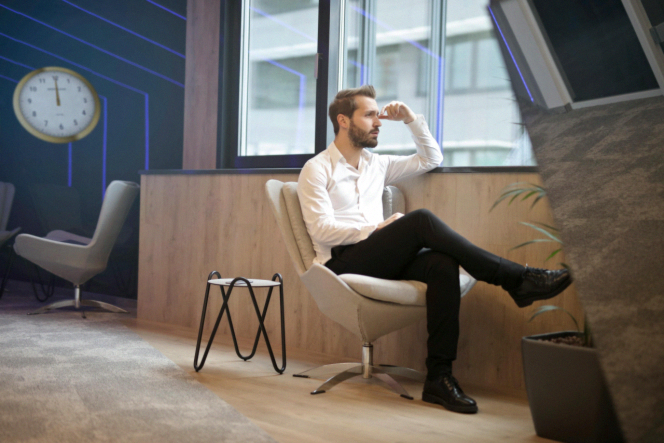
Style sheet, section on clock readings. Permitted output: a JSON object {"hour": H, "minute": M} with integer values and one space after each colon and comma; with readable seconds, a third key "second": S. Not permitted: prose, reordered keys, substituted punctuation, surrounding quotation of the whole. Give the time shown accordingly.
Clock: {"hour": 12, "minute": 0}
